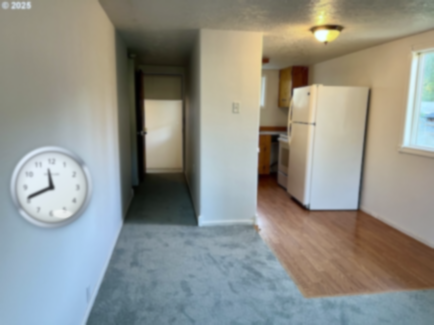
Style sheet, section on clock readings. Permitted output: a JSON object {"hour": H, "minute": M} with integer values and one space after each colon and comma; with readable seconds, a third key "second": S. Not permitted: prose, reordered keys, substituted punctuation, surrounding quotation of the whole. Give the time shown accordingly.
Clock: {"hour": 11, "minute": 41}
